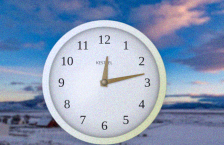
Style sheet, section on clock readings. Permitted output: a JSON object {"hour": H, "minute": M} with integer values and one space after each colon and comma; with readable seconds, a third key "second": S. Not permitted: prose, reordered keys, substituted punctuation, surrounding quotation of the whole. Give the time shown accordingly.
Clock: {"hour": 12, "minute": 13}
